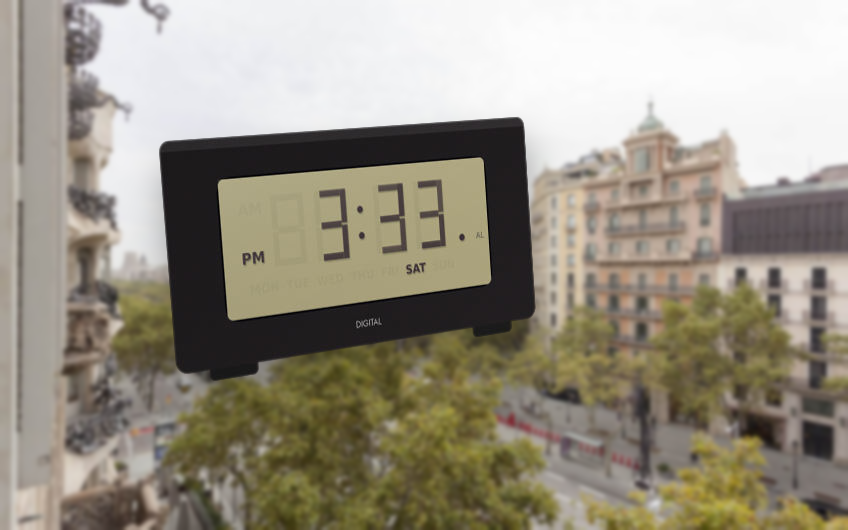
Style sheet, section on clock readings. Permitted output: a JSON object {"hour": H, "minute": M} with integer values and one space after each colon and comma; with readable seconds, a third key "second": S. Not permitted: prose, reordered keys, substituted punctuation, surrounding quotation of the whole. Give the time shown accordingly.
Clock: {"hour": 3, "minute": 33}
